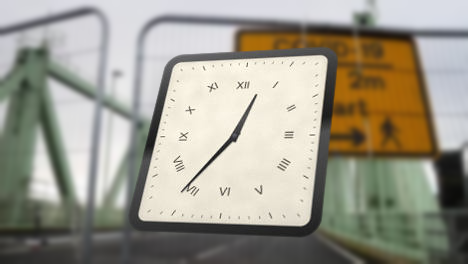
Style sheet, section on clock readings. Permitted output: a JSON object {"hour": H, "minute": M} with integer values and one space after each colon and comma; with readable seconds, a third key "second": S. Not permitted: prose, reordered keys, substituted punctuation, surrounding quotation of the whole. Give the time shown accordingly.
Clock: {"hour": 12, "minute": 36}
